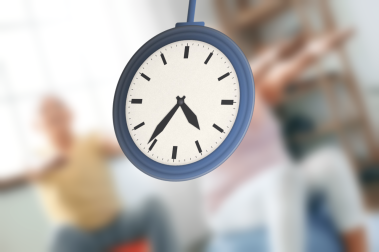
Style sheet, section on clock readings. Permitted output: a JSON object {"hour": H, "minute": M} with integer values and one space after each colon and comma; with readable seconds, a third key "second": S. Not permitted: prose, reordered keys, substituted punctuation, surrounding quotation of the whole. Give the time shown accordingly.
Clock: {"hour": 4, "minute": 36}
